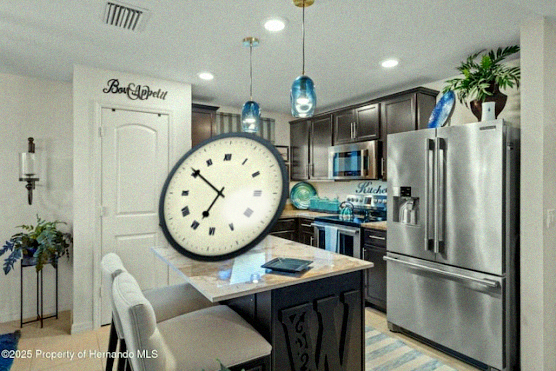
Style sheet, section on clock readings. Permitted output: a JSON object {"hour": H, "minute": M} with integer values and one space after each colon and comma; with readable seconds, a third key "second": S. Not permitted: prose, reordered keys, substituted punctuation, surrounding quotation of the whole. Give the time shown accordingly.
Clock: {"hour": 6, "minute": 51}
